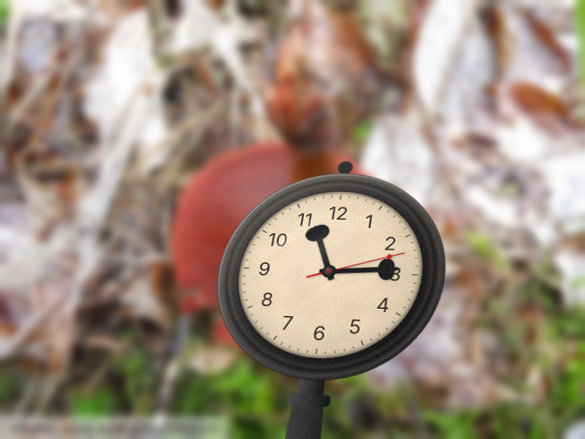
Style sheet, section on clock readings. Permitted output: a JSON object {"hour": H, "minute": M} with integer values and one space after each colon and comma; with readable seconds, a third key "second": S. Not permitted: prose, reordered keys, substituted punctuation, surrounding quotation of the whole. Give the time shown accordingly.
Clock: {"hour": 11, "minute": 14, "second": 12}
